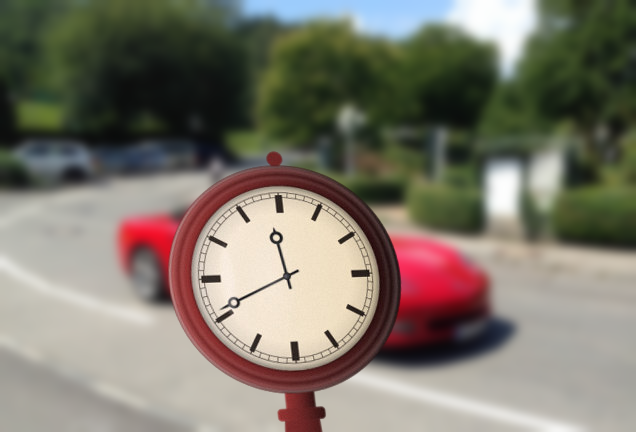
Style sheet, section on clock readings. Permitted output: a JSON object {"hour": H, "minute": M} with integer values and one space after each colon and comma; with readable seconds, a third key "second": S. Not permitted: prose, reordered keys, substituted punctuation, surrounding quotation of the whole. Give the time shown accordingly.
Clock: {"hour": 11, "minute": 41}
